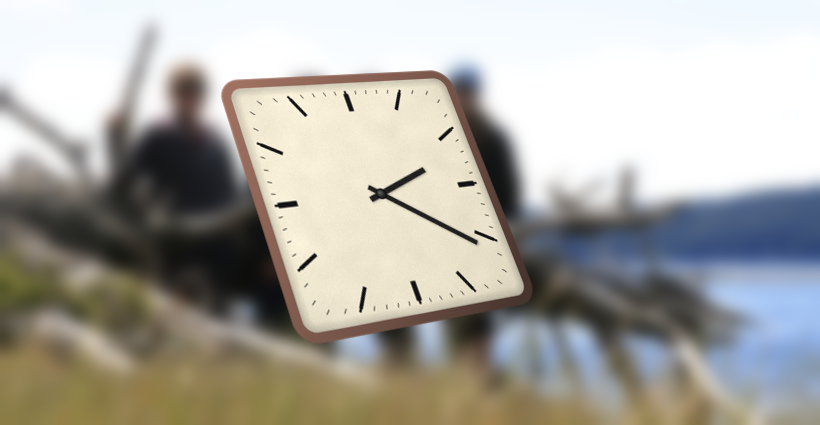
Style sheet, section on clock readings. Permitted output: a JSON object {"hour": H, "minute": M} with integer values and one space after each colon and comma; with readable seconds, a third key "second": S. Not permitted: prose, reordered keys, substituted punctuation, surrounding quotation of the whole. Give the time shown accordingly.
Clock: {"hour": 2, "minute": 21}
